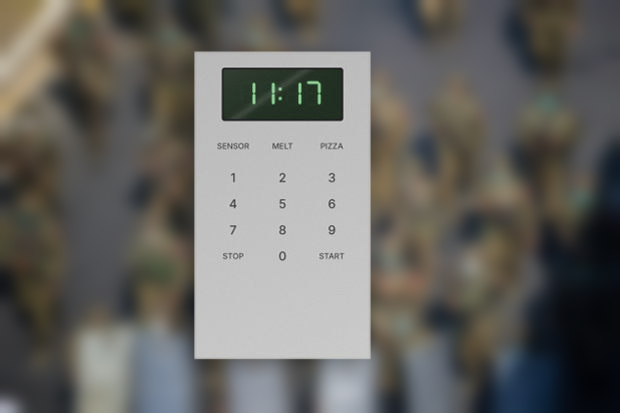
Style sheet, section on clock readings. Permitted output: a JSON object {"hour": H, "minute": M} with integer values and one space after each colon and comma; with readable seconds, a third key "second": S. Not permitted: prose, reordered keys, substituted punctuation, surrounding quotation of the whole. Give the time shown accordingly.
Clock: {"hour": 11, "minute": 17}
